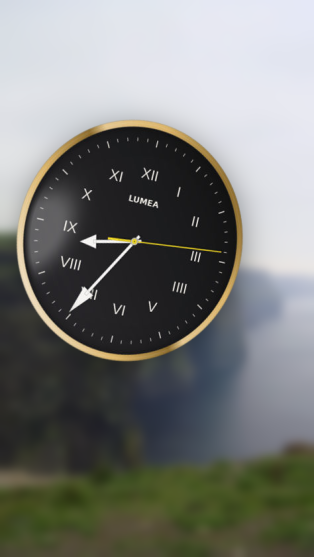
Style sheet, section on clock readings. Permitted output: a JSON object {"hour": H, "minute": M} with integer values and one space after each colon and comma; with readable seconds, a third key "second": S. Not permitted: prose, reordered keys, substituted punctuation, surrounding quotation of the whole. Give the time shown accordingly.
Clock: {"hour": 8, "minute": 35, "second": 14}
